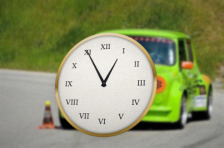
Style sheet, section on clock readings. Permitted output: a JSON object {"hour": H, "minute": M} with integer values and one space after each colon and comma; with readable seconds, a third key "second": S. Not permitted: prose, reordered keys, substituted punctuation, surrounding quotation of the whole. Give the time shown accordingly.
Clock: {"hour": 12, "minute": 55}
